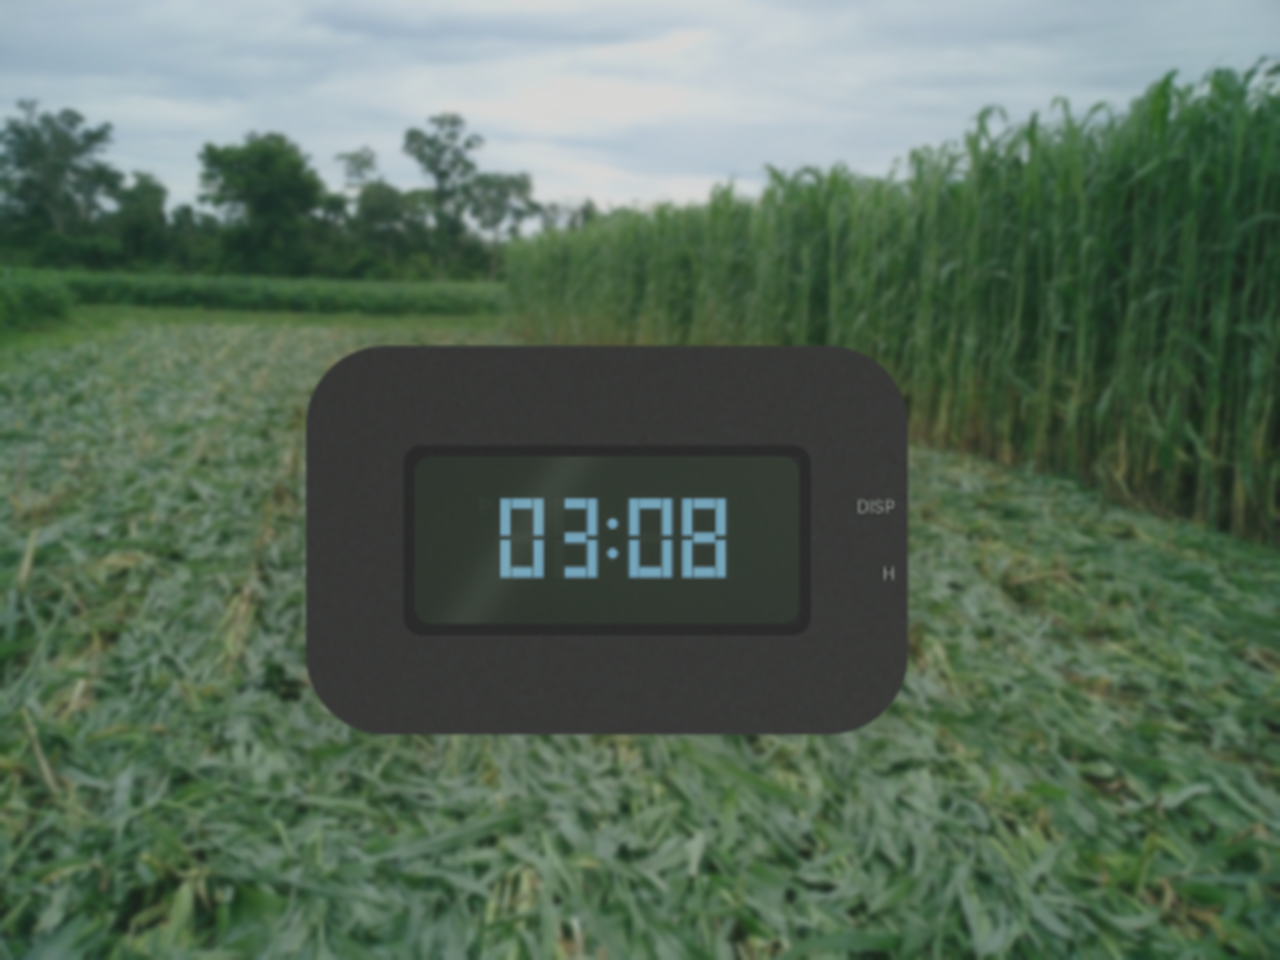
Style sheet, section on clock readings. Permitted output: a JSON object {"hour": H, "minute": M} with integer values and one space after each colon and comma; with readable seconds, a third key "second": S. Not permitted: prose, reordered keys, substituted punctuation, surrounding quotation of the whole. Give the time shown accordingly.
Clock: {"hour": 3, "minute": 8}
